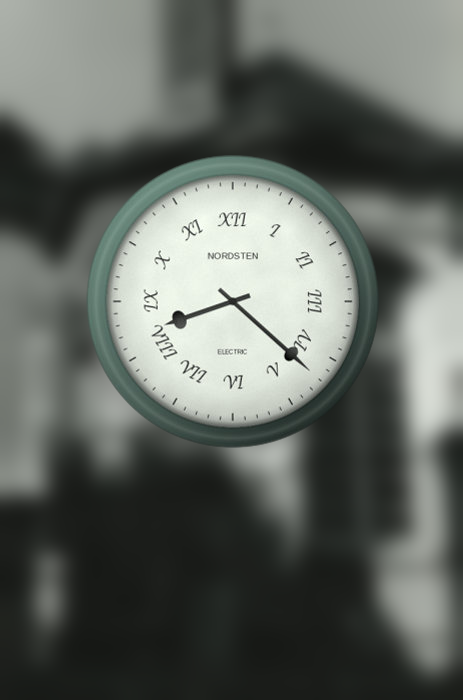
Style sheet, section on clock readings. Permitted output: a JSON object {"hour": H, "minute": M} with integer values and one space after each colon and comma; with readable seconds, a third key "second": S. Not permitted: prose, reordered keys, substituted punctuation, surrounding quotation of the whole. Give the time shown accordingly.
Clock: {"hour": 8, "minute": 22}
